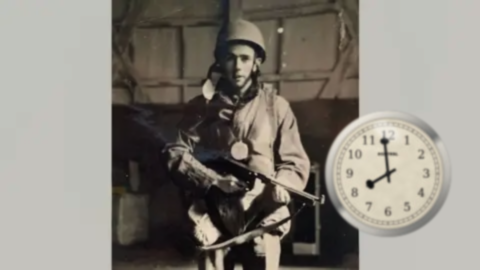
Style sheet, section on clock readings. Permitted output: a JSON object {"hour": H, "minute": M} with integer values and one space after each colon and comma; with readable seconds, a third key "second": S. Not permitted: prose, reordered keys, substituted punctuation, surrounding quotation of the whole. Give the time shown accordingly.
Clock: {"hour": 7, "minute": 59}
